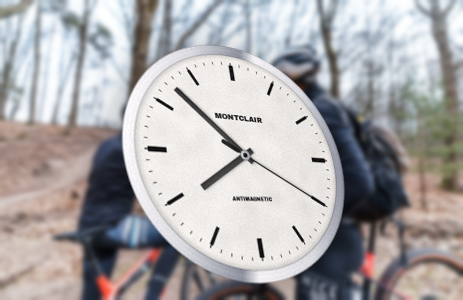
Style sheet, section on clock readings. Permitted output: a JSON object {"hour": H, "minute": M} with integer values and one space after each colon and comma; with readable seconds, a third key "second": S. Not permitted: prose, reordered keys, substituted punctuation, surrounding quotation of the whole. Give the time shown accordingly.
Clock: {"hour": 7, "minute": 52, "second": 20}
